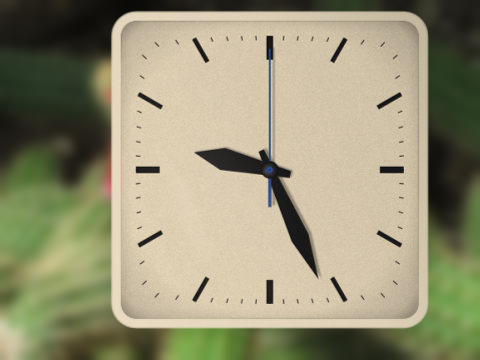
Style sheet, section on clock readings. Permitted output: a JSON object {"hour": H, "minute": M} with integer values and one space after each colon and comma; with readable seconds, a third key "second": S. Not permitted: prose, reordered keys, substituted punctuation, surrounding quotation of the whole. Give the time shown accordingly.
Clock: {"hour": 9, "minute": 26, "second": 0}
